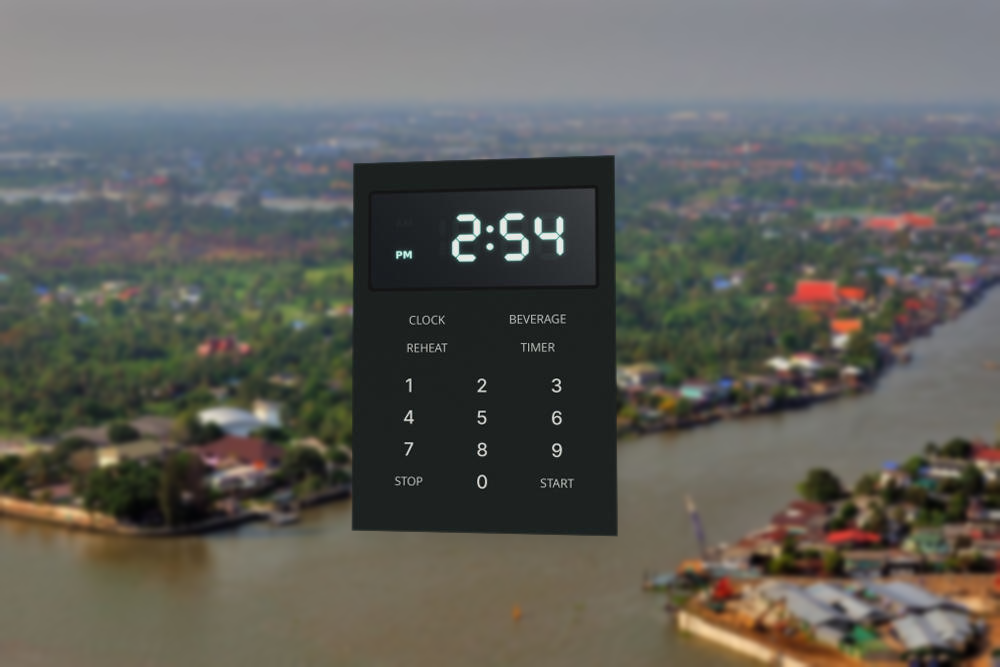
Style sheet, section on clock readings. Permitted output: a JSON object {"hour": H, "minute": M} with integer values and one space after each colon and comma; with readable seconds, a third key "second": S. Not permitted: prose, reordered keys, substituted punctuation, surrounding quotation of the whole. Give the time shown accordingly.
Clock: {"hour": 2, "minute": 54}
